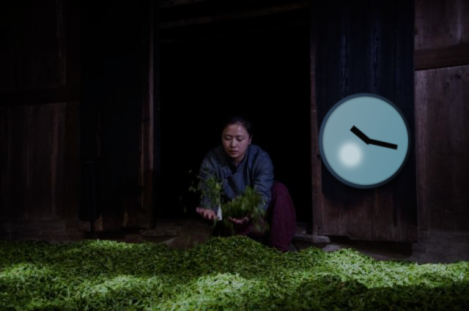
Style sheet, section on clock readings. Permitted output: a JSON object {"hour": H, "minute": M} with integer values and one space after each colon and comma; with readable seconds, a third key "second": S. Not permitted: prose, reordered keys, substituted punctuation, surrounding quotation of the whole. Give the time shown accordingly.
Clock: {"hour": 10, "minute": 17}
